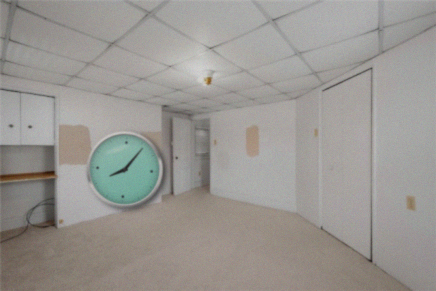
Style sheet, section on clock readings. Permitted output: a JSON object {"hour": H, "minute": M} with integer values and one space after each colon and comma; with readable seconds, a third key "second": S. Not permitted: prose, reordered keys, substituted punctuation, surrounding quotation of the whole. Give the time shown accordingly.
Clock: {"hour": 8, "minute": 6}
